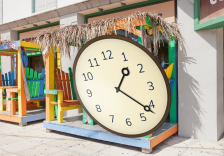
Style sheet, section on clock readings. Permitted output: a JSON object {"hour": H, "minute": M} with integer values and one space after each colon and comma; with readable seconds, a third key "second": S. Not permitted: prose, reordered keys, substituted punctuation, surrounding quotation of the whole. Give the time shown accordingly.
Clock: {"hour": 1, "minute": 22}
